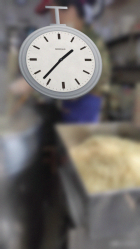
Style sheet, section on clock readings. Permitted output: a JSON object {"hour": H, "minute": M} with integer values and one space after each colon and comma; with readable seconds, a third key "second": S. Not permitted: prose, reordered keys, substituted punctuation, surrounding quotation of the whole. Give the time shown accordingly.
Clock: {"hour": 1, "minute": 37}
